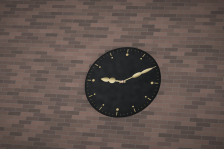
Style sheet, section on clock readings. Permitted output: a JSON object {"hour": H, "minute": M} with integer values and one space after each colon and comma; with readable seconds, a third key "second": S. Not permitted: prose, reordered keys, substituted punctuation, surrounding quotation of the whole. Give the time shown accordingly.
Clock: {"hour": 9, "minute": 10}
